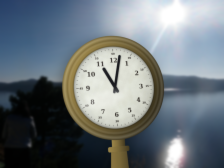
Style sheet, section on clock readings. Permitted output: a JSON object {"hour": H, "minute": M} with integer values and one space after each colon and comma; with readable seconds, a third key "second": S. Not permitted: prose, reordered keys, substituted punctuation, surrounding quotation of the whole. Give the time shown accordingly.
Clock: {"hour": 11, "minute": 2}
